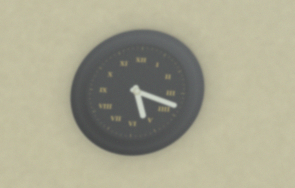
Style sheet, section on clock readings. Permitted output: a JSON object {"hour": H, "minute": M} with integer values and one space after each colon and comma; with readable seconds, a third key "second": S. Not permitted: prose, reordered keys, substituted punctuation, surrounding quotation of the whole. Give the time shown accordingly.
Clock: {"hour": 5, "minute": 18}
